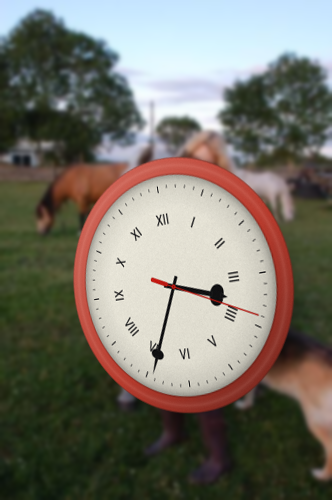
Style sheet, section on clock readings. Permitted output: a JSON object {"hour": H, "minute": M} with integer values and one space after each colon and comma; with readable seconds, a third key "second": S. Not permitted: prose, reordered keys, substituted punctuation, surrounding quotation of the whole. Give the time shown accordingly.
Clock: {"hour": 3, "minute": 34, "second": 19}
